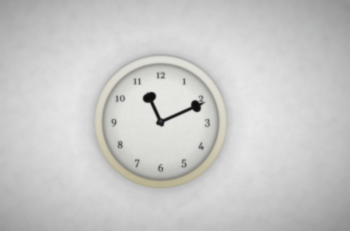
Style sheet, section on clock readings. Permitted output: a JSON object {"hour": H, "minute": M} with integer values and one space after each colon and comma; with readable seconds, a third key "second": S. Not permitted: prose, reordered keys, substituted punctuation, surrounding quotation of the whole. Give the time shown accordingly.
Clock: {"hour": 11, "minute": 11}
